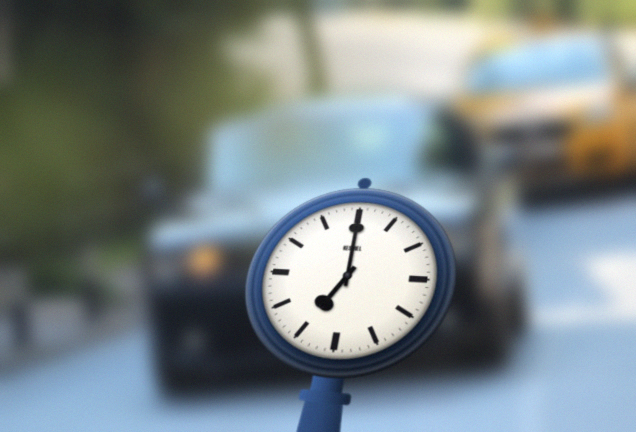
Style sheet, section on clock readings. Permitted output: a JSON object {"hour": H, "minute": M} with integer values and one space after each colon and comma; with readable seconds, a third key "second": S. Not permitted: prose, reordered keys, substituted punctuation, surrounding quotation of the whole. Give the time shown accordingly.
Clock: {"hour": 7, "minute": 0}
